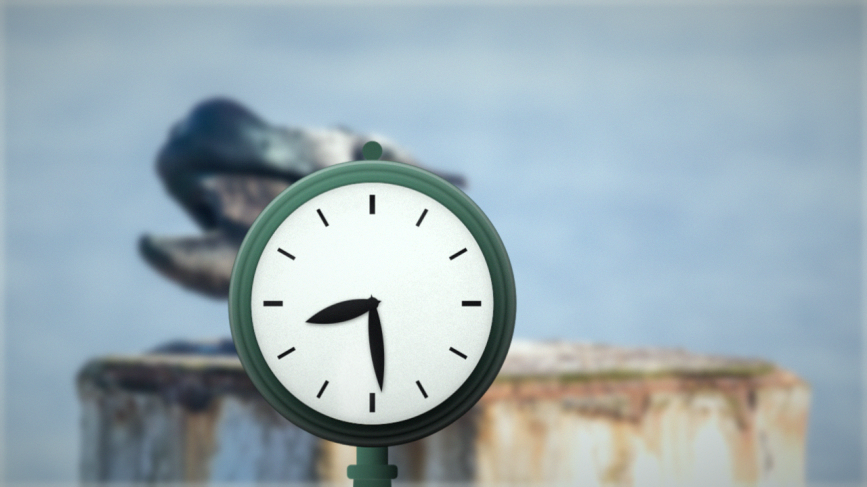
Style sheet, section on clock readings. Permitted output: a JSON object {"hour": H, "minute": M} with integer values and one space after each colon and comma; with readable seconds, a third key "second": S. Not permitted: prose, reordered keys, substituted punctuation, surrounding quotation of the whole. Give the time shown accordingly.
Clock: {"hour": 8, "minute": 29}
